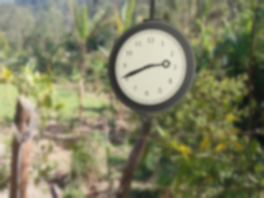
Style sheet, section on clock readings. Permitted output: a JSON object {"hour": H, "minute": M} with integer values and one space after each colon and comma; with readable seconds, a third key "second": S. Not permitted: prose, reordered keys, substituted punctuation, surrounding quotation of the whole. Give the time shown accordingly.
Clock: {"hour": 2, "minute": 41}
